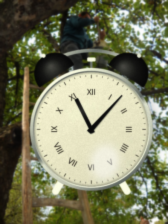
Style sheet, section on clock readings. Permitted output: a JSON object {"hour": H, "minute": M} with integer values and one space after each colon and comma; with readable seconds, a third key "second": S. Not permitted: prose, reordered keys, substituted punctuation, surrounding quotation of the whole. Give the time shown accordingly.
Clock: {"hour": 11, "minute": 7}
